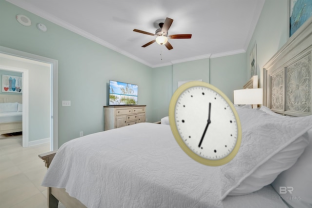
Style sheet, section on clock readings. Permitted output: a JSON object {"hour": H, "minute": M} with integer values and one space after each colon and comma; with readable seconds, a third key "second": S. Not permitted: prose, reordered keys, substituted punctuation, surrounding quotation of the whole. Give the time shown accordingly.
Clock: {"hour": 12, "minute": 36}
